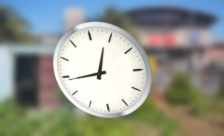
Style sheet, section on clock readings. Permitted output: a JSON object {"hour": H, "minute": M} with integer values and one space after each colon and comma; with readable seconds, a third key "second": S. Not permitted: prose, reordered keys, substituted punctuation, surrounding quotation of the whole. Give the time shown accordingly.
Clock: {"hour": 12, "minute": 44}
